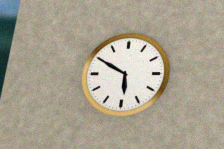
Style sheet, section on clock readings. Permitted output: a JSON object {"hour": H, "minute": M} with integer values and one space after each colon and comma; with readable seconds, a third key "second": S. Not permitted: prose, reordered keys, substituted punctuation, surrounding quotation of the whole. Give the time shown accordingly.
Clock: {"hour": 5, "minute": 50}
